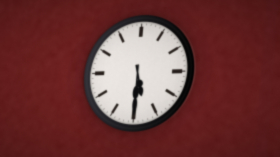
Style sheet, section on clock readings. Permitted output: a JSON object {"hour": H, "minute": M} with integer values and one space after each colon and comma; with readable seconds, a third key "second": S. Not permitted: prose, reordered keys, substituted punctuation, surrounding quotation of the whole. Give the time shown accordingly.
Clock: {"hour": 5, "minute": 30}
